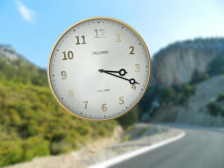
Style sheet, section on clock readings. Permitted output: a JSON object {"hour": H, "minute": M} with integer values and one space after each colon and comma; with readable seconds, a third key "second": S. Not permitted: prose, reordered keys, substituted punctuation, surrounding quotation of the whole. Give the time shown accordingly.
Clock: {"hour": 3, "minute": 19}
